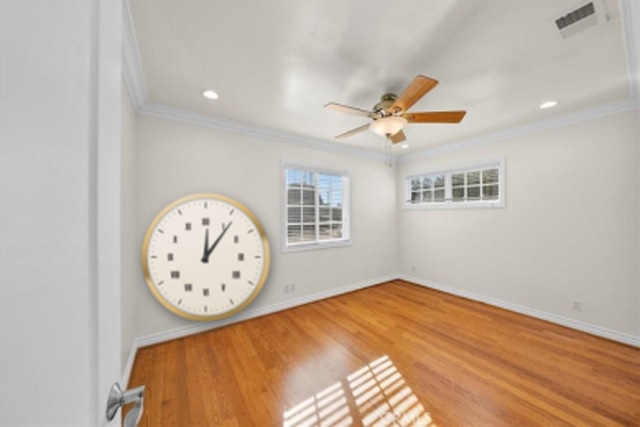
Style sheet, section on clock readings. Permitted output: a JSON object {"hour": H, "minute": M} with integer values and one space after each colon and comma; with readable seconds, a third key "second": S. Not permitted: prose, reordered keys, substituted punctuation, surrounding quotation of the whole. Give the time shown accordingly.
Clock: {"hour": 12, "minute": 6}
